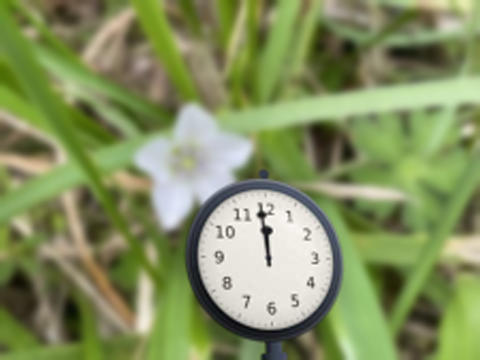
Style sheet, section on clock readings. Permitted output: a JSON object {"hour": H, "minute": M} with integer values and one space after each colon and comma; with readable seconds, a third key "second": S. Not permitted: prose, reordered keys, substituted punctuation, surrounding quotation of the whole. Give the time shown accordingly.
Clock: {"hour": 11, "minute": 59}
